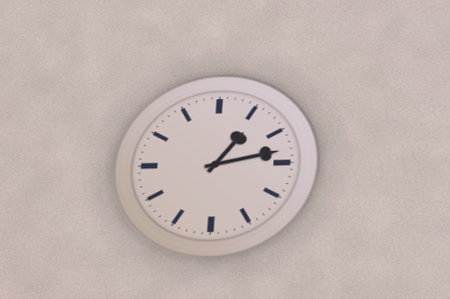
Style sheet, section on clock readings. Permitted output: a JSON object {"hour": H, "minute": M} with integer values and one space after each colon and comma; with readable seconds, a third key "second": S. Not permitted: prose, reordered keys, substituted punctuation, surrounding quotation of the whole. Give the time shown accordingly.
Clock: {"hour": 1, "minute": 13}
